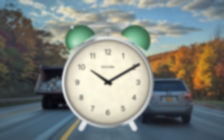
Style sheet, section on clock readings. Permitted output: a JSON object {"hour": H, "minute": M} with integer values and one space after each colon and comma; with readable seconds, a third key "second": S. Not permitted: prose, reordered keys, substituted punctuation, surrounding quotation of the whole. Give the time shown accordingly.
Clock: {"hour": 10, "minute": 10}
